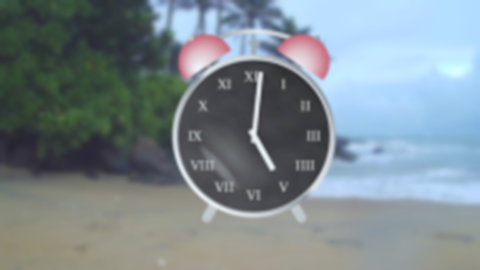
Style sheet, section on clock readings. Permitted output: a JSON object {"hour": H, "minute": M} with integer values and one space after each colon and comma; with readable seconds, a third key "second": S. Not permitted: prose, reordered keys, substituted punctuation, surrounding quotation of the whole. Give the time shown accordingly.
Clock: {"hour": 5, "minute": 1}
